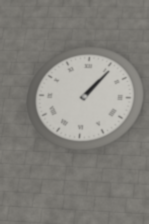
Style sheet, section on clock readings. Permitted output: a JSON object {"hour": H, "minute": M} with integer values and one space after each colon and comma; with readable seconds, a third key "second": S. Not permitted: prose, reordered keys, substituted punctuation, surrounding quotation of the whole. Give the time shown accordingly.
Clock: {"hour": 1, "minute": 6}
